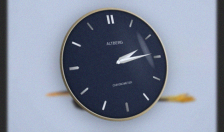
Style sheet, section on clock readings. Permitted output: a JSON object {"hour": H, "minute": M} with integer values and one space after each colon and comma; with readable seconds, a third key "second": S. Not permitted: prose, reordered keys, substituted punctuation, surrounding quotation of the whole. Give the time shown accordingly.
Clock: {"hour": 2, "minute": 14}
